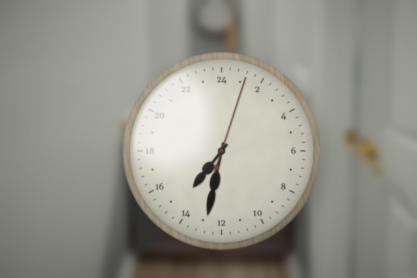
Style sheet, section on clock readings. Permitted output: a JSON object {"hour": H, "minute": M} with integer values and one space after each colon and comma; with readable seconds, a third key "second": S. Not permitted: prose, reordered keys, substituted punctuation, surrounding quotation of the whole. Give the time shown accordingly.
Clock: {"hour": 14, "minute": 32, "second": 3}
